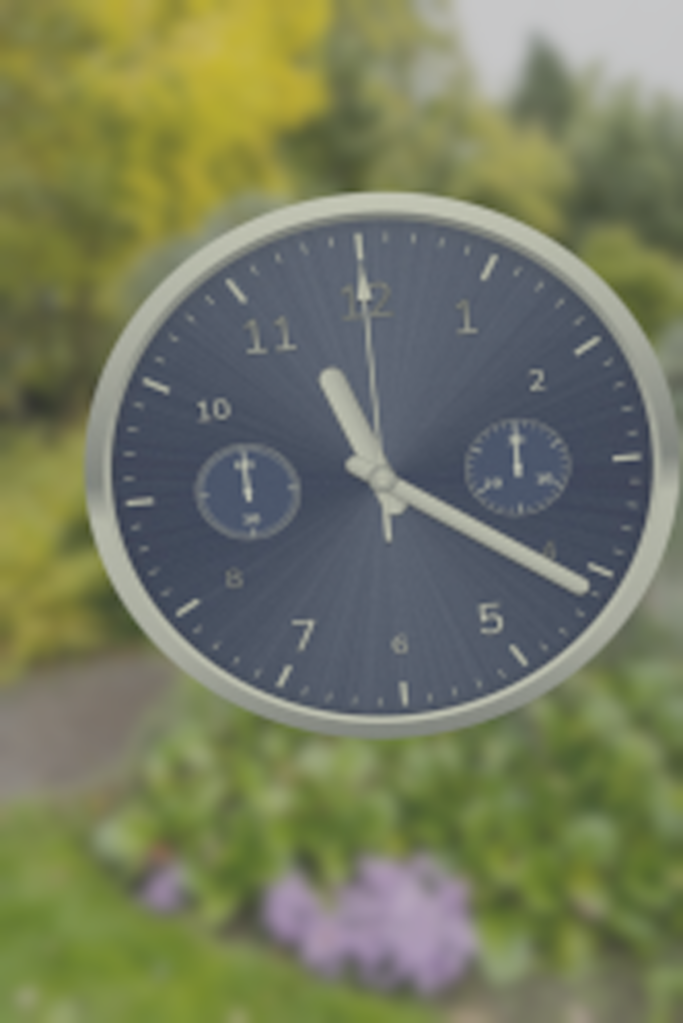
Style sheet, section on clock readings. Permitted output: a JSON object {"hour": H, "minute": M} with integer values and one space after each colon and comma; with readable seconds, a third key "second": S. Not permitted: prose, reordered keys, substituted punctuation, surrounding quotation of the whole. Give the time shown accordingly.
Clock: {"hour": 11, "minute": 21}
